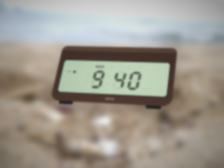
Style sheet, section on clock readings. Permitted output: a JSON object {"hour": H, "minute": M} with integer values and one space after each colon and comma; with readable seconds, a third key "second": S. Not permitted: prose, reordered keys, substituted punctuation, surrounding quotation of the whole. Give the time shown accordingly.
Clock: {"hour": 9, "minute": 40}
